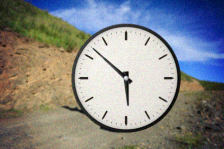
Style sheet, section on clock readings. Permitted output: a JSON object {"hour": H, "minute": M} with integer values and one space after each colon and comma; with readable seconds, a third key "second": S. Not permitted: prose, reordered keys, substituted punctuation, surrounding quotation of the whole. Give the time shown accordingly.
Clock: {"hour": 5, "minute": 52}
